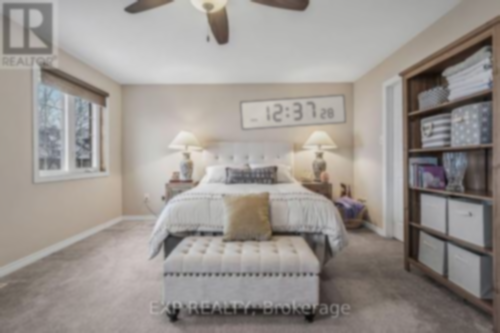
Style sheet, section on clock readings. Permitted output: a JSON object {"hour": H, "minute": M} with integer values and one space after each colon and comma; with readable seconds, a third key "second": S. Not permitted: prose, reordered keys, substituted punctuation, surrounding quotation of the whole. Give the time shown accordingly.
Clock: {"hour": 12, "minute": 37}
